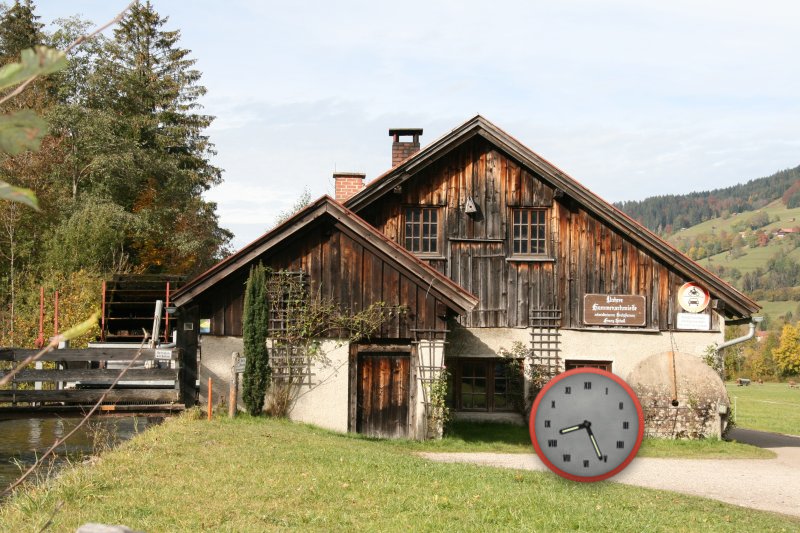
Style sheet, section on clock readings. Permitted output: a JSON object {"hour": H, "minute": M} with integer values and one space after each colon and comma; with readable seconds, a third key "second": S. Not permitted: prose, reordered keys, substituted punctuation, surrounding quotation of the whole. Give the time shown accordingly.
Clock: {"hour": 8, "minute": 26}
